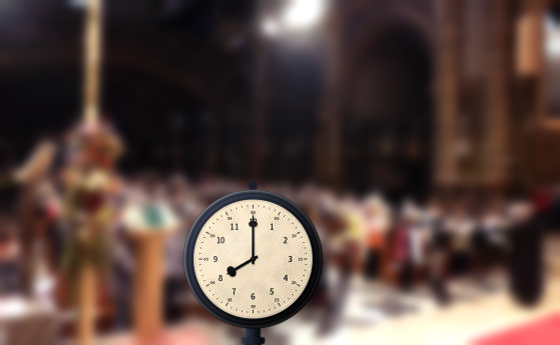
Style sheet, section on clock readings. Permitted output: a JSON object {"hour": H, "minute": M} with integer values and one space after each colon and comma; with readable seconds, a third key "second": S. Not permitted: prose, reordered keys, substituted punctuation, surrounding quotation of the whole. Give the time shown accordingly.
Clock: {"hour": 8, "minute": 0}
